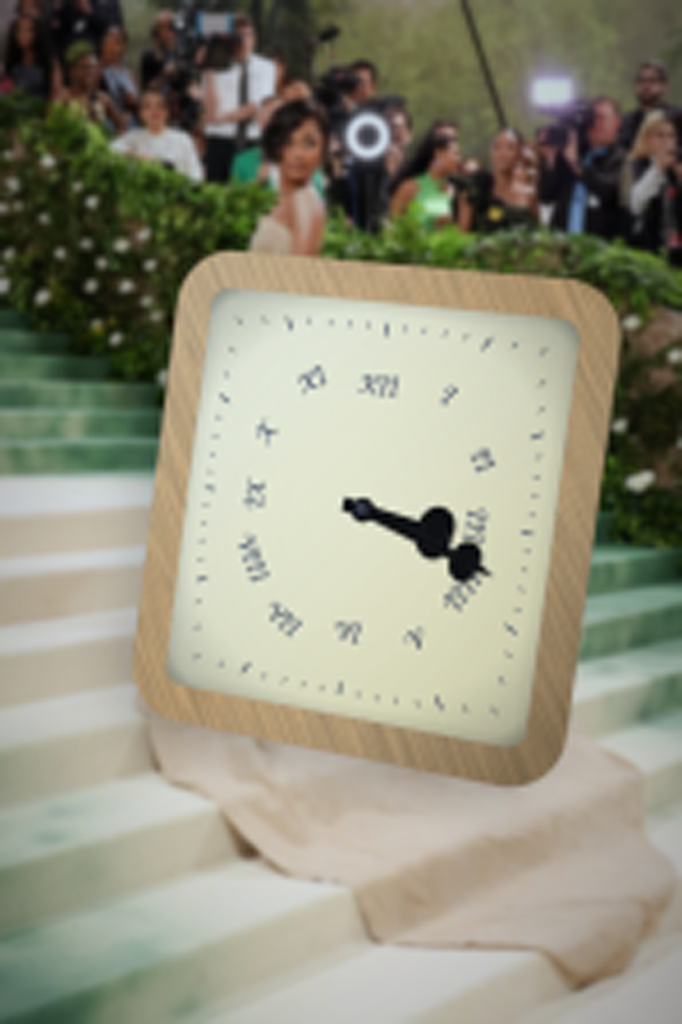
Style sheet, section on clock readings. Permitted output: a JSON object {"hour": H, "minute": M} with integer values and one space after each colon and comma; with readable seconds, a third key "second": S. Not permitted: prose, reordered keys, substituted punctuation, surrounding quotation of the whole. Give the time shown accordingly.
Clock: {"hour": 3, "minute": 18}
